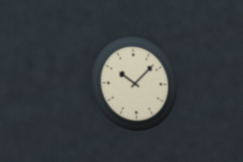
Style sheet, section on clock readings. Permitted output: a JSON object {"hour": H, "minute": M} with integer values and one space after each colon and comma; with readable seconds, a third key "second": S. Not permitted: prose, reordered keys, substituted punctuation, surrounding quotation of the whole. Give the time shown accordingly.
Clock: {"hour": 10, "minute": 8}
